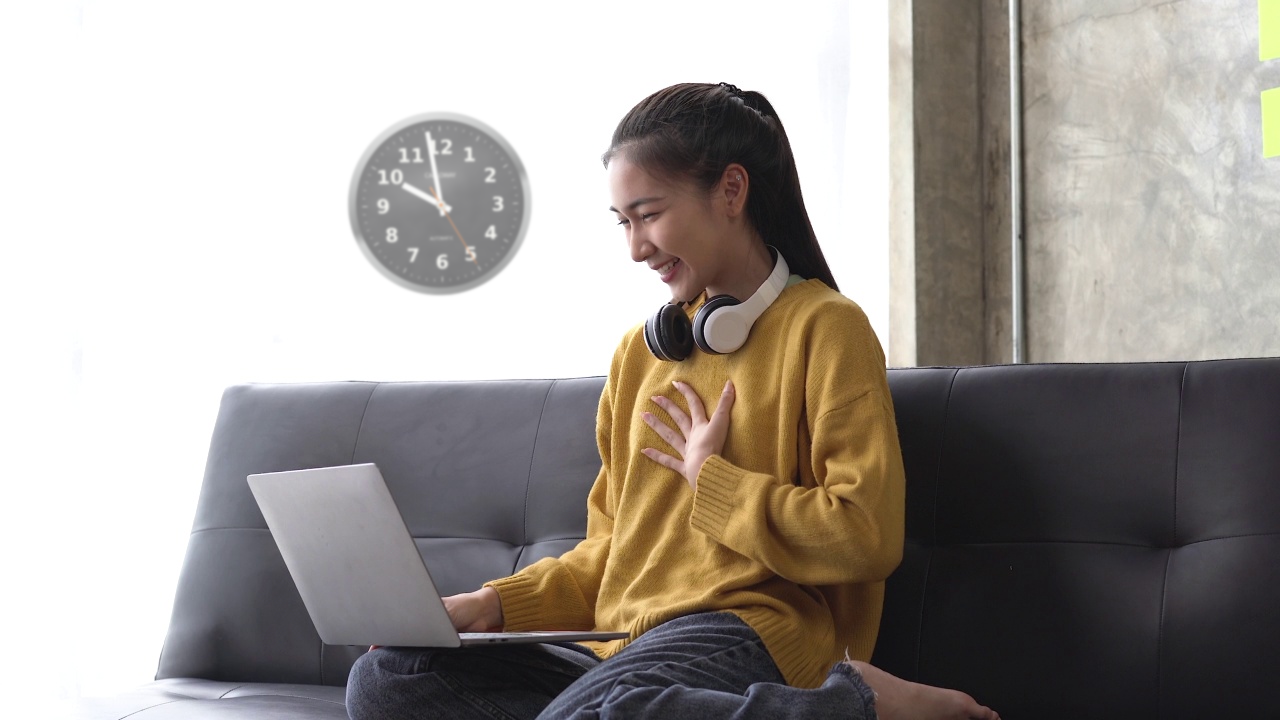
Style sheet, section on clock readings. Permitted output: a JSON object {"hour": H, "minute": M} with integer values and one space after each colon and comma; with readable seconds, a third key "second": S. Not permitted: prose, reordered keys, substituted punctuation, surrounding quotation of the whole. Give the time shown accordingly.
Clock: {"hour": 9, "minute": 58, "second": 25}
